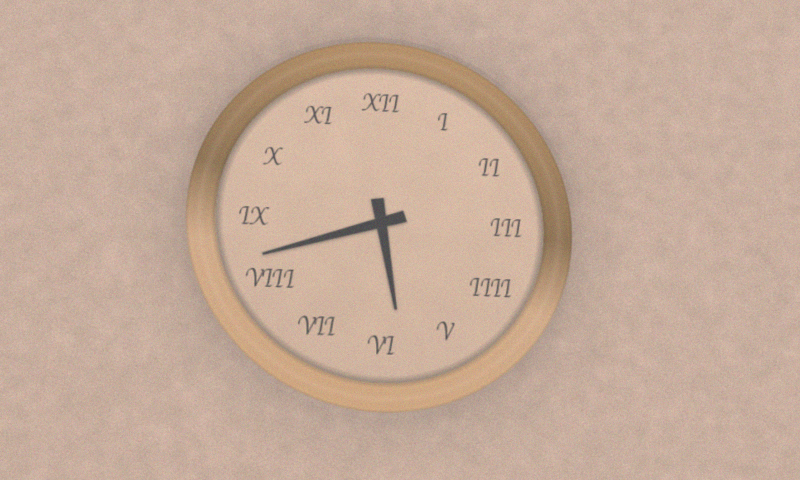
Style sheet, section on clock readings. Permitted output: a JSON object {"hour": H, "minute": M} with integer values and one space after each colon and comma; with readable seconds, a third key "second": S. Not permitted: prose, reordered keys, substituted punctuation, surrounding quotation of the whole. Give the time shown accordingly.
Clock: {"hour": 5, "minute": 42}
